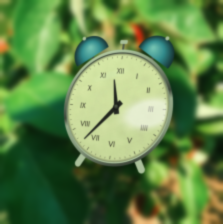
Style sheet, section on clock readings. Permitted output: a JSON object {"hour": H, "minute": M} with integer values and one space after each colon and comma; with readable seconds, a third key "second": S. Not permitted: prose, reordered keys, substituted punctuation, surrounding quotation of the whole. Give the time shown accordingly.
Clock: {"hour": 11, "minute": 37}
